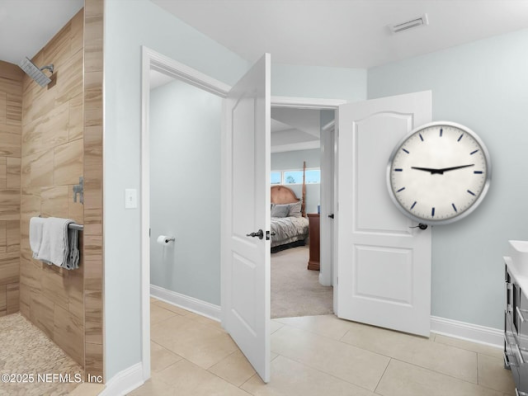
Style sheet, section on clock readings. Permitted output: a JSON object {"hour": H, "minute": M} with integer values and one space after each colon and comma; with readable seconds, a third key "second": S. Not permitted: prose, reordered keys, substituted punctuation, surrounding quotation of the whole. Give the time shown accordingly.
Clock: {"hour": 9, "minute": 13}
